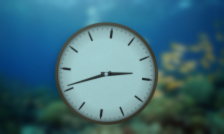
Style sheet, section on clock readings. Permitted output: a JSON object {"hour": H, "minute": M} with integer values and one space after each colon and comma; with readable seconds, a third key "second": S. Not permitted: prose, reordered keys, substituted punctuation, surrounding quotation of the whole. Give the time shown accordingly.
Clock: {"hour": 2, "minute": 41}
